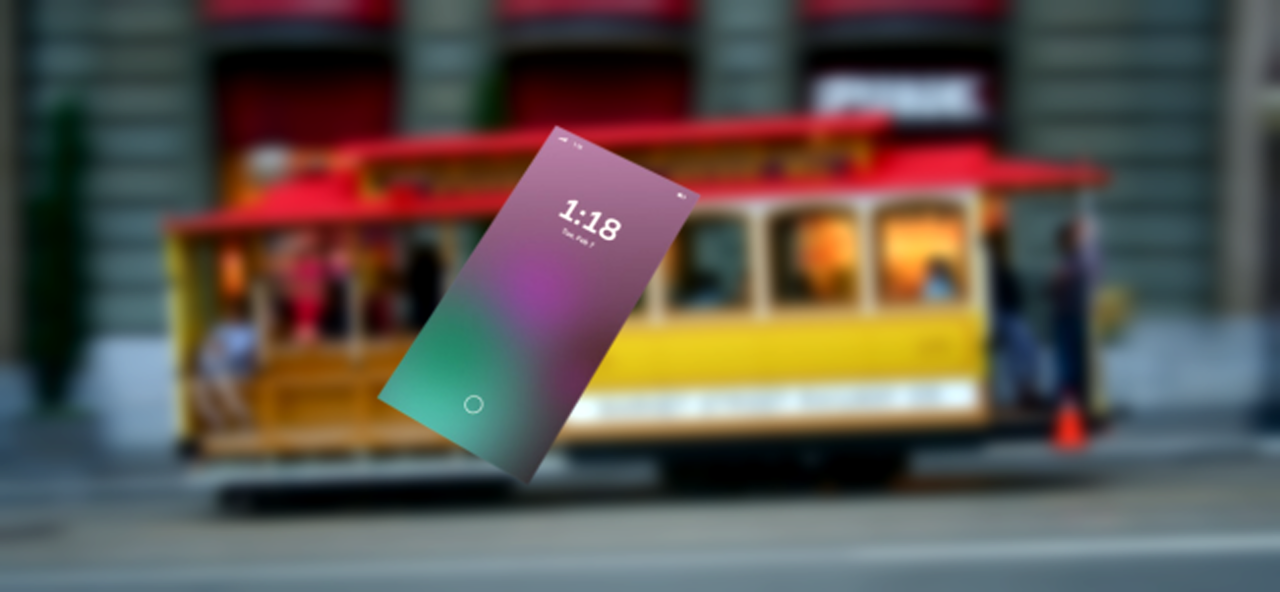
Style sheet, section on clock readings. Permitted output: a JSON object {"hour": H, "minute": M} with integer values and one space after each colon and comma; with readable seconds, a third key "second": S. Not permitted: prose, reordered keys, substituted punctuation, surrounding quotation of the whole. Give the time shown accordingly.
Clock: {"hour": 1, "minute": 18}
